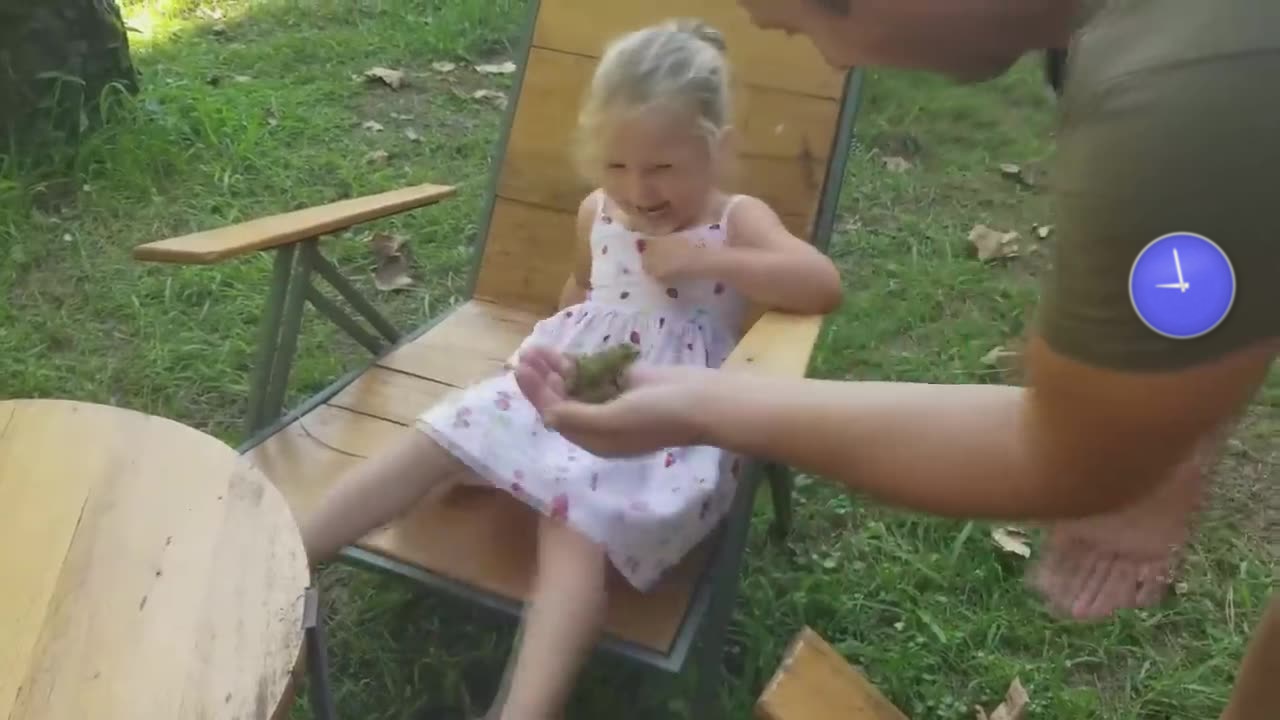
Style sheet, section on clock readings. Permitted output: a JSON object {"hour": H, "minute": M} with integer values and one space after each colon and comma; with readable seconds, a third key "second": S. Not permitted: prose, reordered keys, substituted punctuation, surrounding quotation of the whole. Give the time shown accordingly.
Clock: {"hour": 8, "minute": 58}
